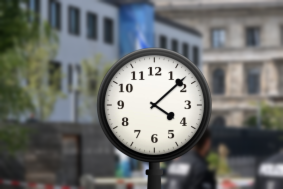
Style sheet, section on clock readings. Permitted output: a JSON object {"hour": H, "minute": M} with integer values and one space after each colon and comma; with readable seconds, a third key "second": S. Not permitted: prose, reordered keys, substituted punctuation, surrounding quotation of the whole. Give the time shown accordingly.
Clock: {"hour": 4, "minute": 8}
